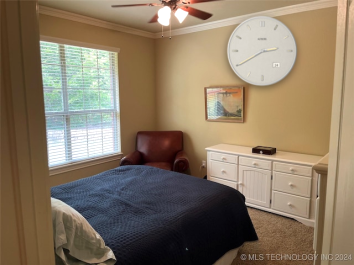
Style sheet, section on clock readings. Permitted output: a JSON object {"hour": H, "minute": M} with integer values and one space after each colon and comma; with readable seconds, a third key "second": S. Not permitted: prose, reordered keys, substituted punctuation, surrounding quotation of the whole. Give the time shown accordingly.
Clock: {"hour": 2, "minute": 40}
